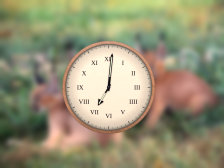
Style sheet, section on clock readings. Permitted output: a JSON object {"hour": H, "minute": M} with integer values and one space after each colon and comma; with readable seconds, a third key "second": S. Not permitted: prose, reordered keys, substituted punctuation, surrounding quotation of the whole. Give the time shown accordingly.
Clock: {"hour": 7, "minute": 1}
